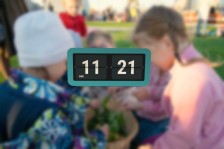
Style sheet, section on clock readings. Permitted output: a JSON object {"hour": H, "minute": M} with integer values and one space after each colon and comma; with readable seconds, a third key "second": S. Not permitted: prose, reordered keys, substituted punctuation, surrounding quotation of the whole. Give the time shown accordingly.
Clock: {"hour": 11, "minute": 21}
